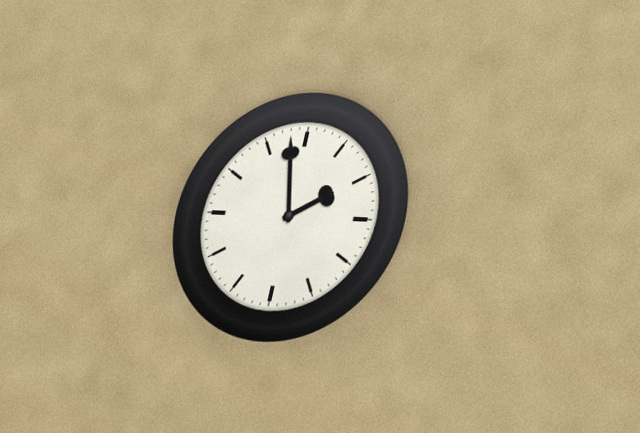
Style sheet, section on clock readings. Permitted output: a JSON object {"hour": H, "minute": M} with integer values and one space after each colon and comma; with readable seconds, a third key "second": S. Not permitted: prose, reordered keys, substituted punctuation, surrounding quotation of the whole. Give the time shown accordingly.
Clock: {"hour": 1, "minute": 58}
